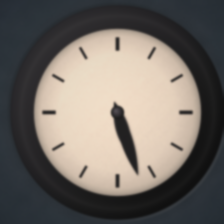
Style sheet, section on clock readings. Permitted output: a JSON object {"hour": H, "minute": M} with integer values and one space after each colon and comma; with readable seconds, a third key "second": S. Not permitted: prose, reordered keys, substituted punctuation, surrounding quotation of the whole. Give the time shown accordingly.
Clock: {"hour": 5, "minute": 27}
